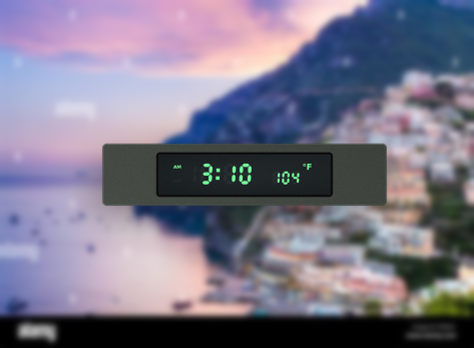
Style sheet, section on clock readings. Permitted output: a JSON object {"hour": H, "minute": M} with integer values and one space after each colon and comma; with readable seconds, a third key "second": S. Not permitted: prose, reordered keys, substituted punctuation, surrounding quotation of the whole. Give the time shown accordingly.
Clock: {"hour": 3, "minute": 10}
